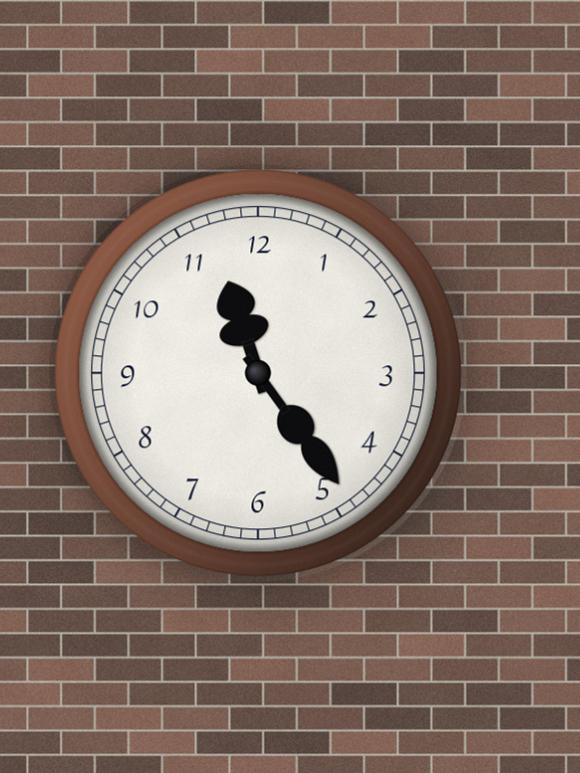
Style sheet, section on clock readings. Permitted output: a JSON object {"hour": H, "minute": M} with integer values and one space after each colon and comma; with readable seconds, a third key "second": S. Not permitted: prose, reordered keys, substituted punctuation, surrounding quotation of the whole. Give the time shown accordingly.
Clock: {"hour": 11, "minute": 24}
